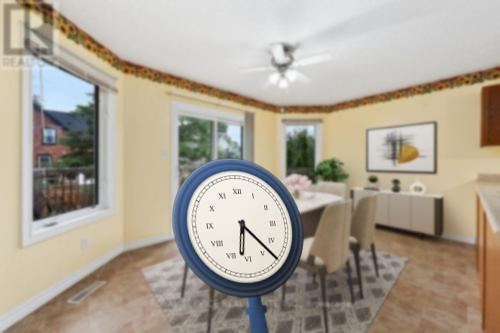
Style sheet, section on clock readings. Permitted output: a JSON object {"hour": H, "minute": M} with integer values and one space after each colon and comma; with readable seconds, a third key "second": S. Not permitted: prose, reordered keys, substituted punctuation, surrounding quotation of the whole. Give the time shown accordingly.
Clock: {"hour": 6, "minute": 23}
